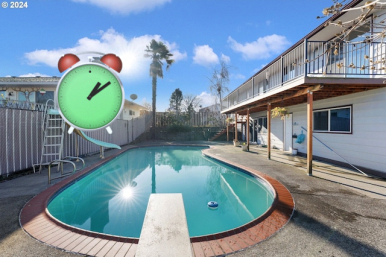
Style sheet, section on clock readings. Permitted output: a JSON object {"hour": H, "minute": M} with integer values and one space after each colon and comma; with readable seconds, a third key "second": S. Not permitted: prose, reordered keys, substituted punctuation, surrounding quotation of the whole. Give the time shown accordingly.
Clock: {"hour": 1, "minute": 9}
